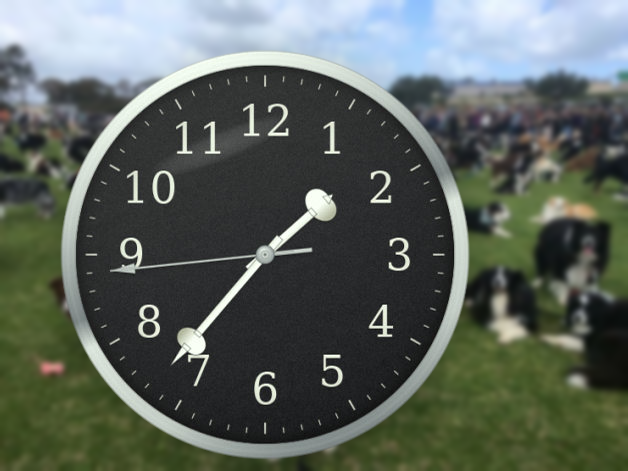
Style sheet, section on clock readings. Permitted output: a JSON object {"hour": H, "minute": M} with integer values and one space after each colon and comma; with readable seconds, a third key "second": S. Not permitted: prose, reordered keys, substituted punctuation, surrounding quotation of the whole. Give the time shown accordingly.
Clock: {"hour": 1, "minute": 36, "second": 44}
